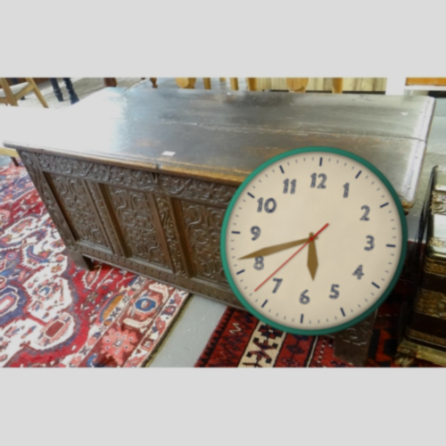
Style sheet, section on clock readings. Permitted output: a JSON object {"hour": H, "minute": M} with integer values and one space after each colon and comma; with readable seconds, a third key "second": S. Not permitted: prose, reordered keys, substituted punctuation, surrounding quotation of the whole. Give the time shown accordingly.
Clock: {"hour": 5, "minute": 41, "second": 37}
